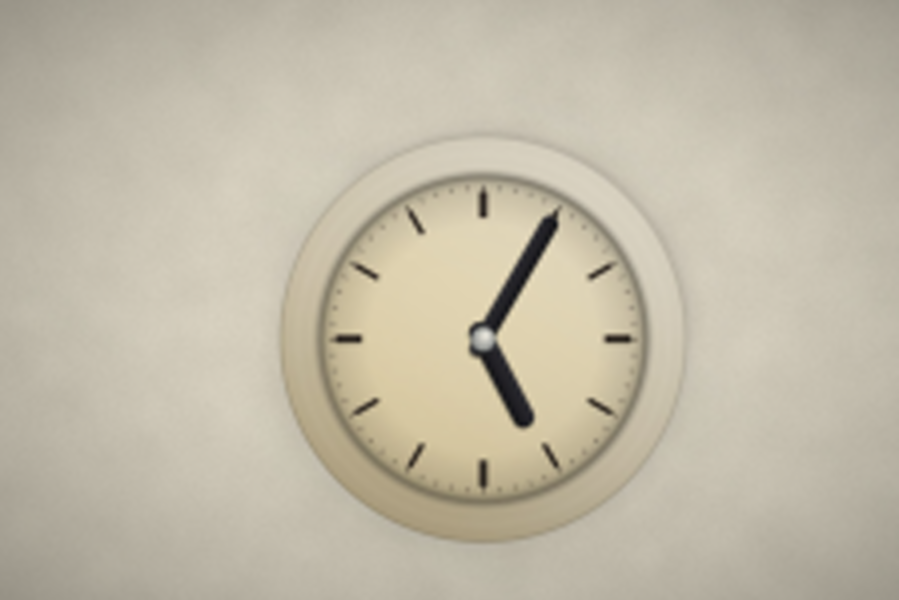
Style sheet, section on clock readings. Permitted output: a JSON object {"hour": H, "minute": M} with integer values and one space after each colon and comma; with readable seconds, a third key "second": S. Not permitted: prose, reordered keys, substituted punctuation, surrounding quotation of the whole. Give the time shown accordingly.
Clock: {"hour": 5, "minute": 5}
